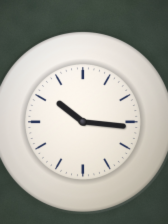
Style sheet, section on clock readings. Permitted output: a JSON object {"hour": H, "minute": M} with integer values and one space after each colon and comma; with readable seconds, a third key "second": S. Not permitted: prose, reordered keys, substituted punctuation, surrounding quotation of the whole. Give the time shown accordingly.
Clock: {"hour": 10, "minute": 16}
